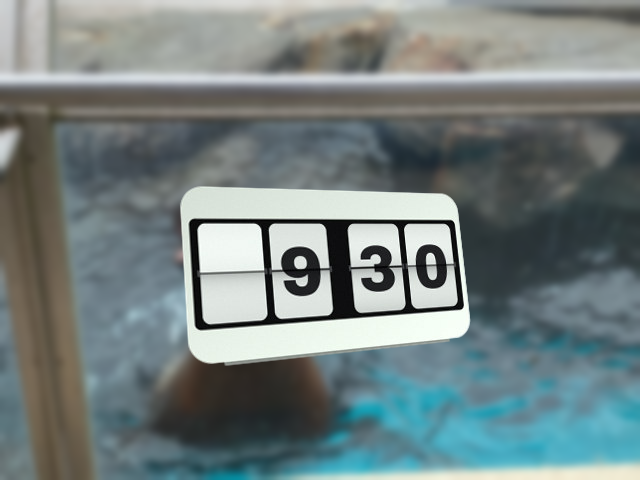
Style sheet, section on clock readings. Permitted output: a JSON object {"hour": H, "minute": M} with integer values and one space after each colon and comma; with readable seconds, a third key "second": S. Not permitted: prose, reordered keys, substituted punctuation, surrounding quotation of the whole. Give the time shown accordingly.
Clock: {"hour": 9, "minute": 30}
